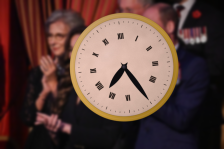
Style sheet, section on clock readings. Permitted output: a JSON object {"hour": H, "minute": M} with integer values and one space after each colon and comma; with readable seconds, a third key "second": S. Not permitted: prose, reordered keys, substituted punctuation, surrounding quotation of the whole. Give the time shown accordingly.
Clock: {"hour": 7, "minute": 25}
